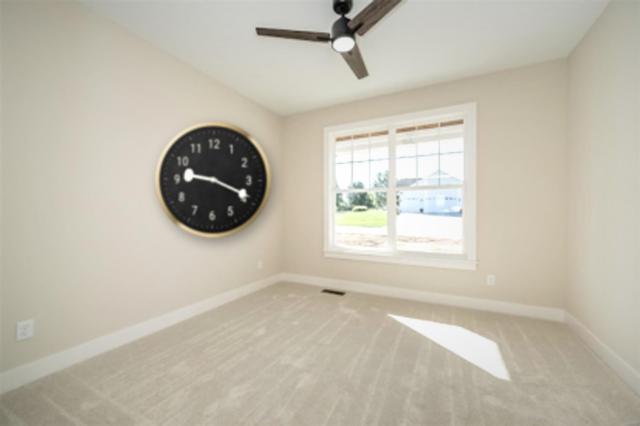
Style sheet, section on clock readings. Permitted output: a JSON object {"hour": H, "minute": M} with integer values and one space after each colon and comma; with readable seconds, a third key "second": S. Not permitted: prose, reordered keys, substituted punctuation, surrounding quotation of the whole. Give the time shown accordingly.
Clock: {"hour": 9, "minute": 19}
